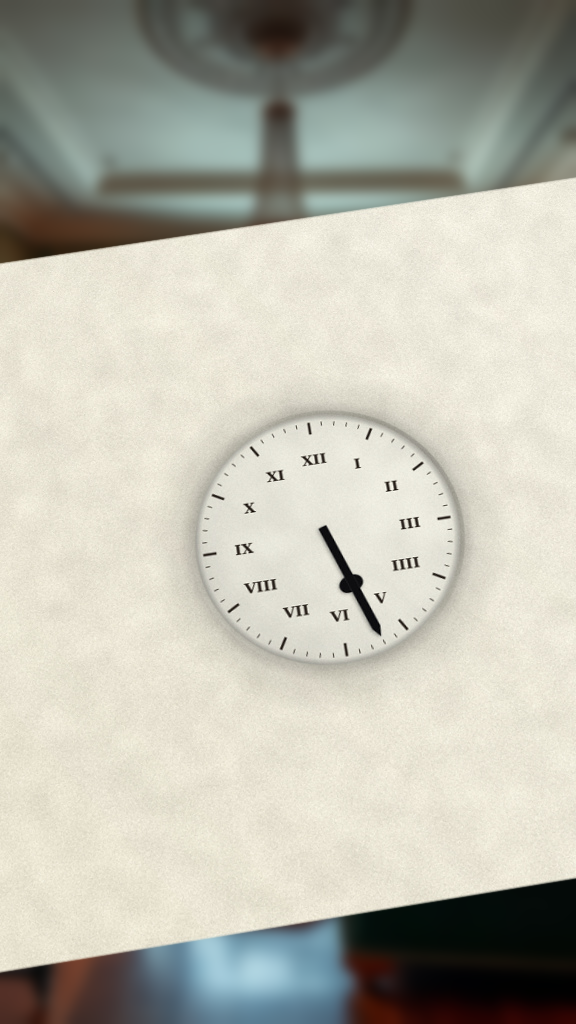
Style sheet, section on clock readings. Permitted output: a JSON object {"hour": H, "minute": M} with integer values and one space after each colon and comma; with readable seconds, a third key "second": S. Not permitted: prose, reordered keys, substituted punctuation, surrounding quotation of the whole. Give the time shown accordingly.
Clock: {"hour": 5, "minute": 27}
